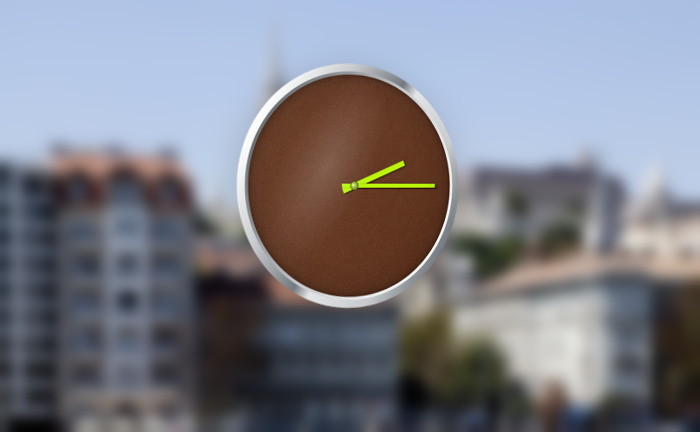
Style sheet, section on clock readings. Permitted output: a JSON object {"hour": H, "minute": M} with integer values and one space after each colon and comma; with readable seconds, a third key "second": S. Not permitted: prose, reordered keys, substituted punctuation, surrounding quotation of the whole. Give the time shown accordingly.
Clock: {"hour": 2, "minute": 15}
